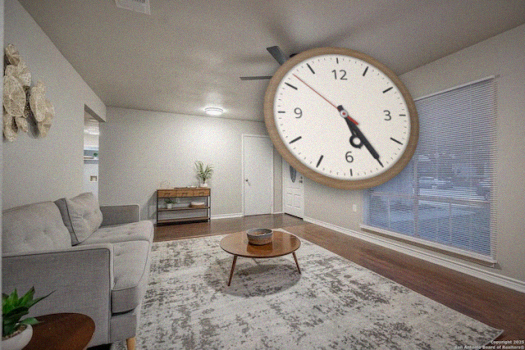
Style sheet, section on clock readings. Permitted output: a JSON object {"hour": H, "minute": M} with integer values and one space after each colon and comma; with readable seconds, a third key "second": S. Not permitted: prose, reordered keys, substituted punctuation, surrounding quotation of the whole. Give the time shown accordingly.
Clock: {"hour": 5, "minute": 24, "second": 52}
